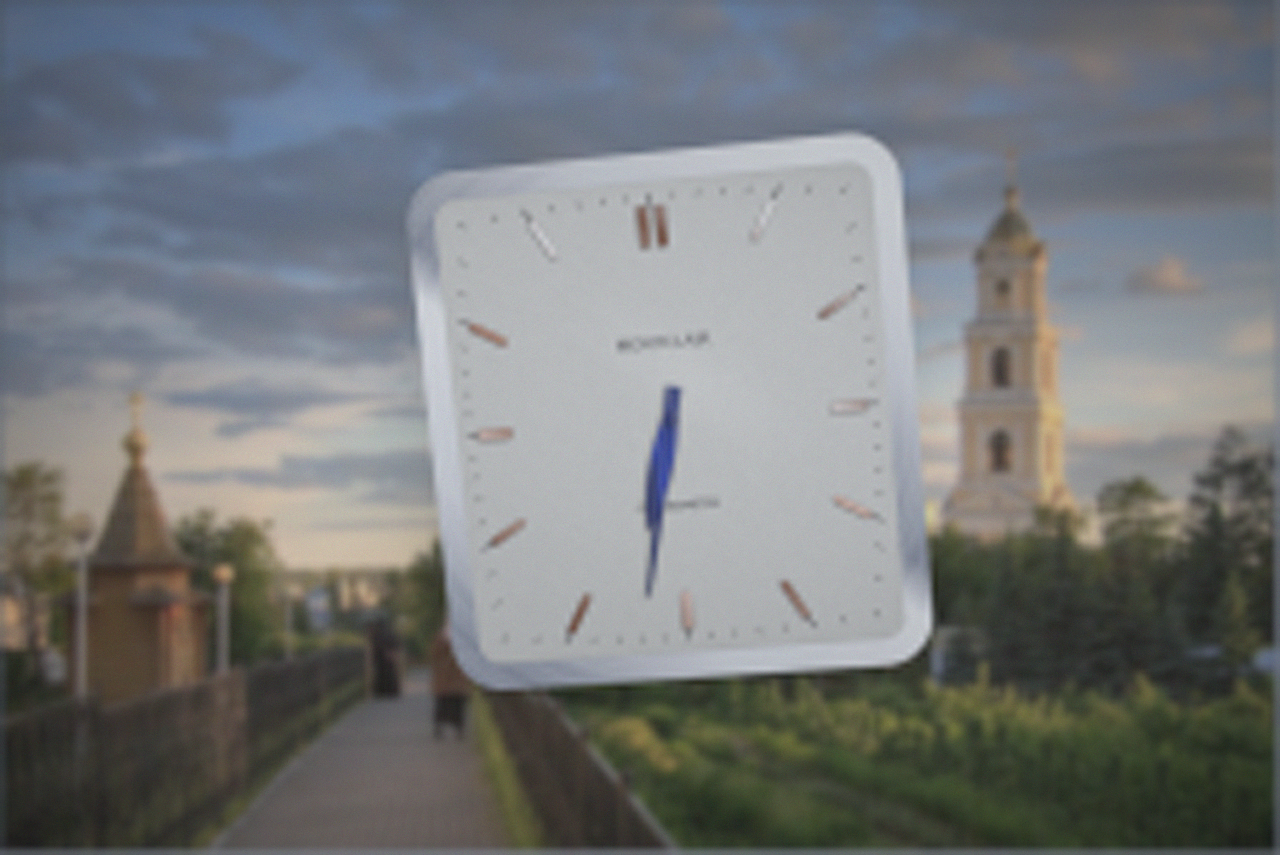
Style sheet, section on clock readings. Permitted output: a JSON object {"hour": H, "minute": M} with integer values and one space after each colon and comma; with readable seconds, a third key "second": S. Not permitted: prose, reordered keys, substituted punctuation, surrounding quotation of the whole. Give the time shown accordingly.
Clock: {"hour": 6, "minute": 32}
